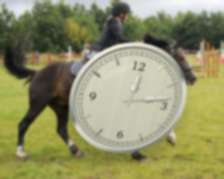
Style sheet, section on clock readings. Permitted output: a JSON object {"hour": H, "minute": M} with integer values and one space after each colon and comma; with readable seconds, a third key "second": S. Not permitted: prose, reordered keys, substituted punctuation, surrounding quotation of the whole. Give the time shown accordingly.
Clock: {"hour": 12, "minute": 13}
